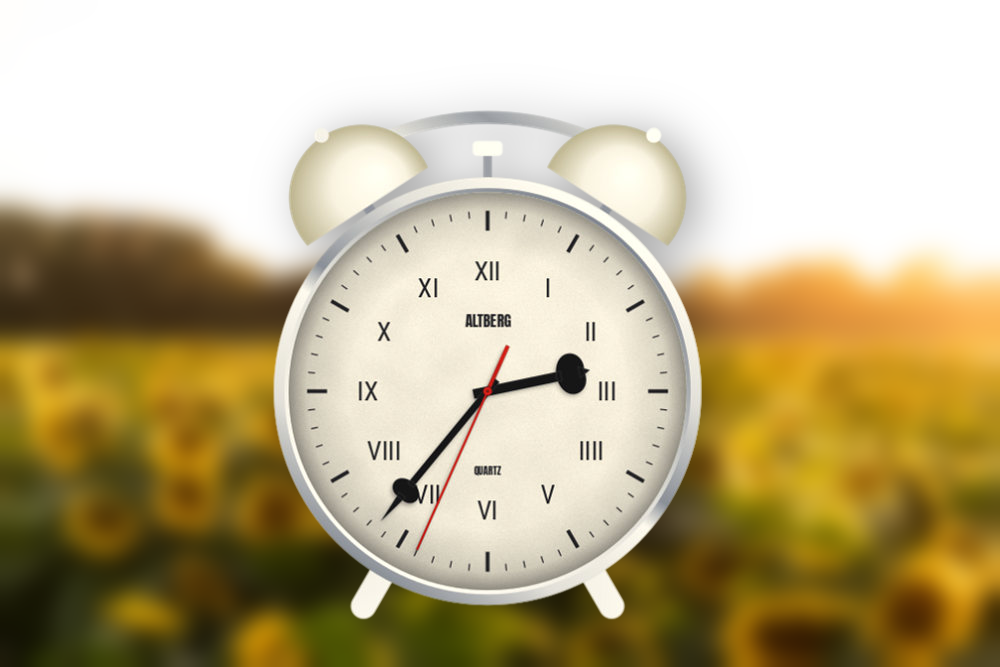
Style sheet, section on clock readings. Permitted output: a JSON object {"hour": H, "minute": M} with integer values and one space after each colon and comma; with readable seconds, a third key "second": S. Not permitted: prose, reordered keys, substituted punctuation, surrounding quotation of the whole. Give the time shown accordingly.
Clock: {"hour": 2, "minute": 36, "second": 34}
